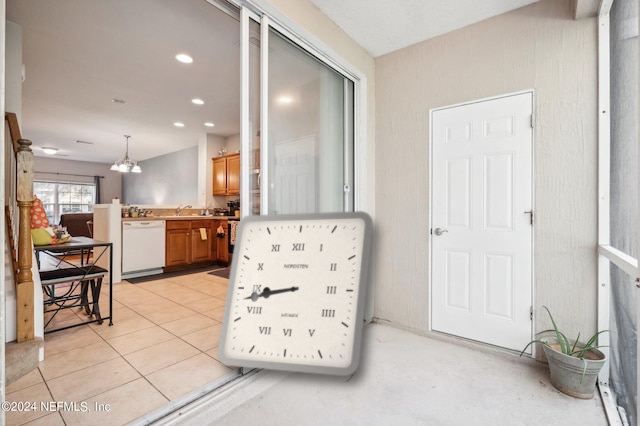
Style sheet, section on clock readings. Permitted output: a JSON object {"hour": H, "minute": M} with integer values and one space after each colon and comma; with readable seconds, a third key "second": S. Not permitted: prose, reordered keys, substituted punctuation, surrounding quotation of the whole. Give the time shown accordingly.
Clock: {"hour": 8, "minute": 43}
